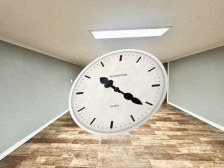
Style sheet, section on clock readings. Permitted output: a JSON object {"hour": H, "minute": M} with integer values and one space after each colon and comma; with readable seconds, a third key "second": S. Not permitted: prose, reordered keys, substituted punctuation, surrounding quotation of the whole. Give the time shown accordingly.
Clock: {"hour": 10, "minute": 21}
